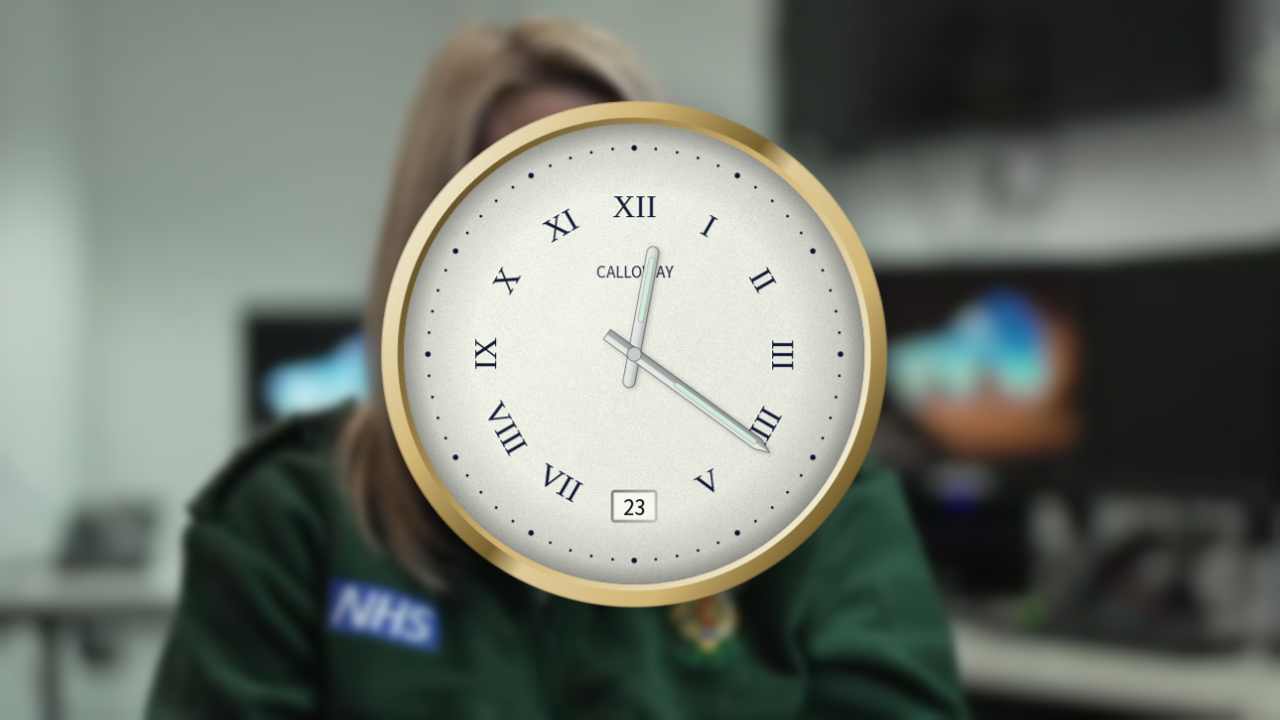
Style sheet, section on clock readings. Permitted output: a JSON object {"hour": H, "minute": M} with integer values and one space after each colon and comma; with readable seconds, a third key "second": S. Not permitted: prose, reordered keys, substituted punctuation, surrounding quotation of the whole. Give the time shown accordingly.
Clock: {"hour": 12, "minute": 21}
